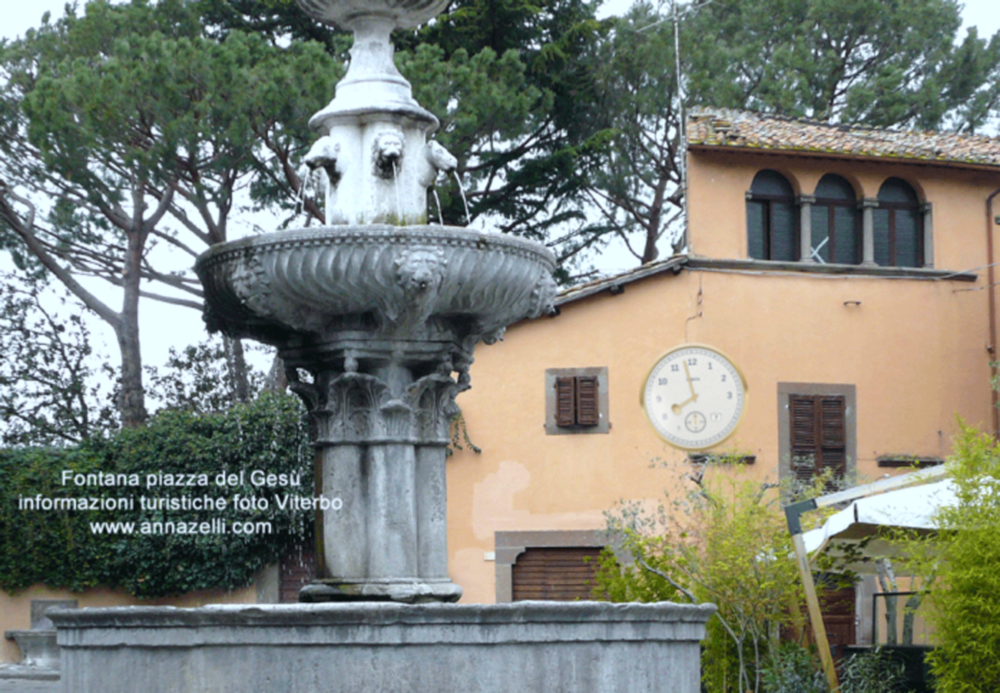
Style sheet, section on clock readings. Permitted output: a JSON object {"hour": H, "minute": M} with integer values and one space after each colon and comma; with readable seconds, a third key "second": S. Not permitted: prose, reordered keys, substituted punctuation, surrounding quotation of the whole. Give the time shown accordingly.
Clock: {"hour": 7, "minute": 58}
